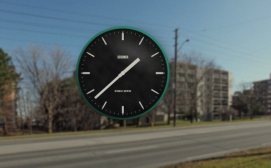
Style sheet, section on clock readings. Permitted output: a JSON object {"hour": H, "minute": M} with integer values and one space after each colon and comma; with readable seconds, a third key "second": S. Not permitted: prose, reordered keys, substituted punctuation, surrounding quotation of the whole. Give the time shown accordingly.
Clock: {"hour": 1, "minute": 38}
